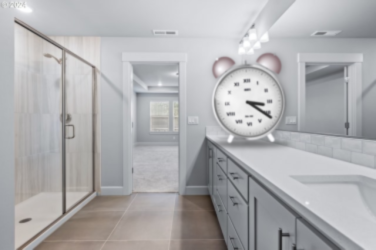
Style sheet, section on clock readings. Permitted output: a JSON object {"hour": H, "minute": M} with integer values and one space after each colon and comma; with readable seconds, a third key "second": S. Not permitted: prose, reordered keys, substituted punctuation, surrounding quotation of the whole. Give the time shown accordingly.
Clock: {"hour": 3, "minute": 21}
